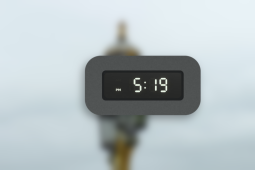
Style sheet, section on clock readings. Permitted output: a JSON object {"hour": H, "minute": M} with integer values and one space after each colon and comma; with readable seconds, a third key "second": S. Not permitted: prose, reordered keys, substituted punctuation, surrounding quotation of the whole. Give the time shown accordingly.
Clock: {"hour": 5, "minute": 19}
